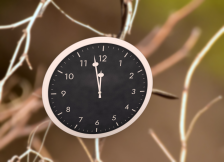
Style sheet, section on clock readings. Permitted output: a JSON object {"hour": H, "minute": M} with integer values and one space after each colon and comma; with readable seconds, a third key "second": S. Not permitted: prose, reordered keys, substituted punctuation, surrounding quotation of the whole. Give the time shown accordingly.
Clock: {"hour": 11, "minute": 58}
